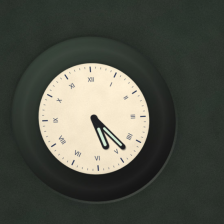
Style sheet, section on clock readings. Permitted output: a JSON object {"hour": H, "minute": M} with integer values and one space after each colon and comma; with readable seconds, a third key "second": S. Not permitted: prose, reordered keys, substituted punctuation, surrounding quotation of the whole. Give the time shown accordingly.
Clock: {"hour": 5, "minute": 23}
